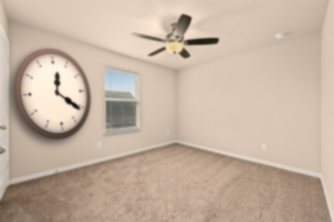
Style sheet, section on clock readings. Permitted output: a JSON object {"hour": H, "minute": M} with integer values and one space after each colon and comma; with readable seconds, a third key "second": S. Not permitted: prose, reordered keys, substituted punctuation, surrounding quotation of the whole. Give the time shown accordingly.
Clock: {"hour": 12, "minute": 21}
